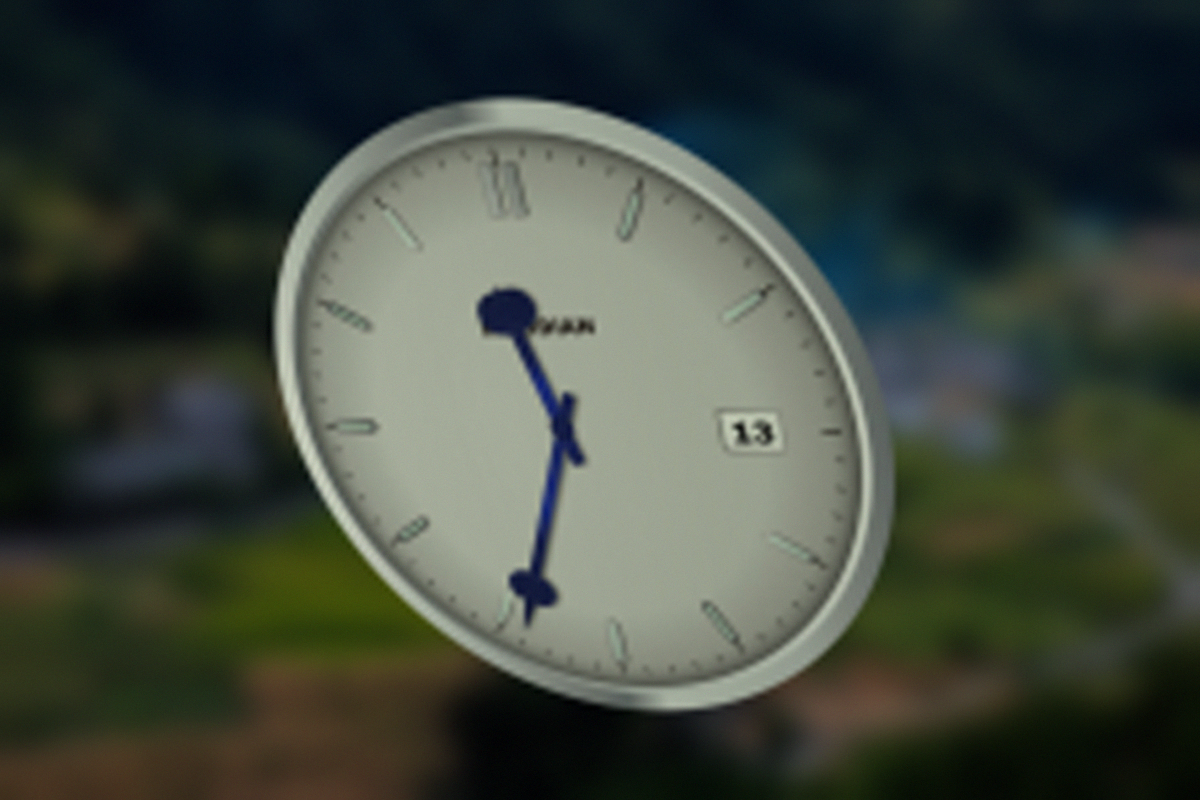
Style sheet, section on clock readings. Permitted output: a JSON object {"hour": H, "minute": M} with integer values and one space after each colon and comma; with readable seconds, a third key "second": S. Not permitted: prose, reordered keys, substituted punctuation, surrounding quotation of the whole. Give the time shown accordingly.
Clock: {"hour": 11, "minute": 34}
